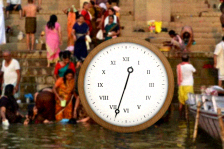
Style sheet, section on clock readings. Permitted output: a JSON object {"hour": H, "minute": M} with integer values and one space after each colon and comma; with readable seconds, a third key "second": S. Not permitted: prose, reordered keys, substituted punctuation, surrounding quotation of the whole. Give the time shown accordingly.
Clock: {"hour": 12, "minute": 33}
